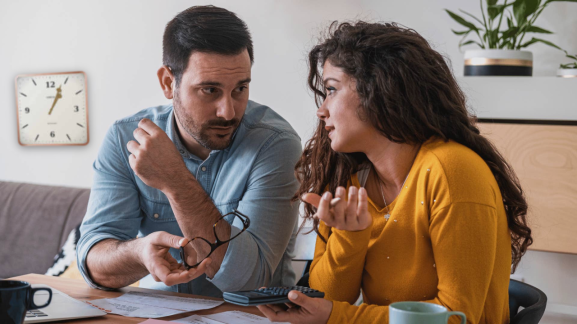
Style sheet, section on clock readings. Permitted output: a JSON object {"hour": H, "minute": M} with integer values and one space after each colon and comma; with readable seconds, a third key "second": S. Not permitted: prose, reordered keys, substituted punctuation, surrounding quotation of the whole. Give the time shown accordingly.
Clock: {"hour": 1, "minute": 4}
